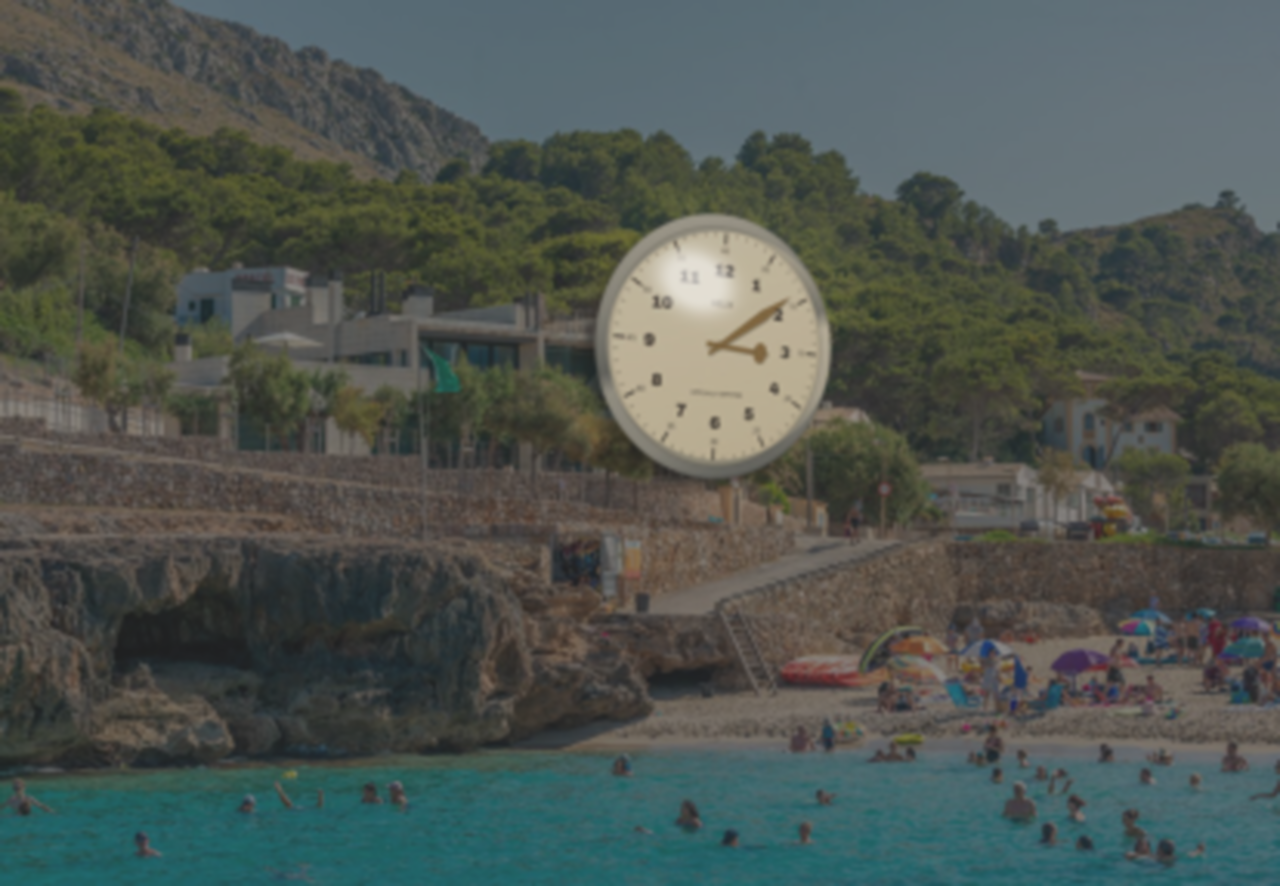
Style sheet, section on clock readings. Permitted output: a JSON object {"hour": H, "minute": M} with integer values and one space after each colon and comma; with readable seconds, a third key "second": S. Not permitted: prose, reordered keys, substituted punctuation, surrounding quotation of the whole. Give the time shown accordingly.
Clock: {"hour": 3, "minute": 9}
